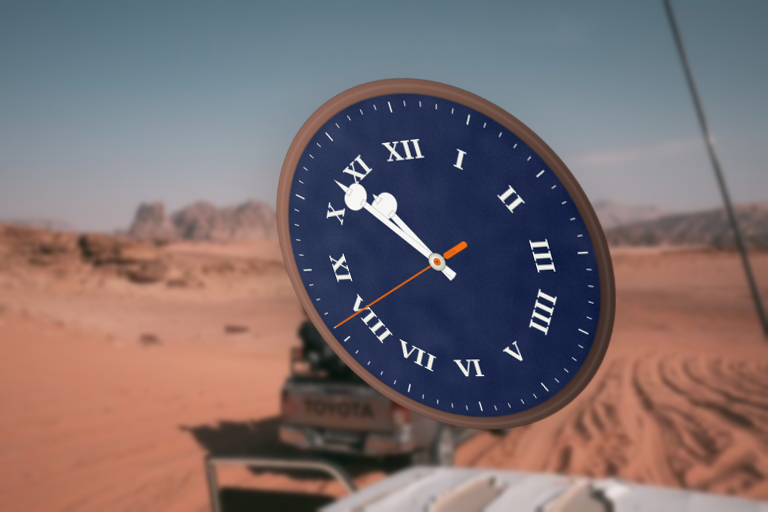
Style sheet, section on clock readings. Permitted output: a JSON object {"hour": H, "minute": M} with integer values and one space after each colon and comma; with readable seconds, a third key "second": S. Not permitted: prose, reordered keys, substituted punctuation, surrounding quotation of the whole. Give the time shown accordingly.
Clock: {"hour": 10, "minute": 52, "second": 41}
